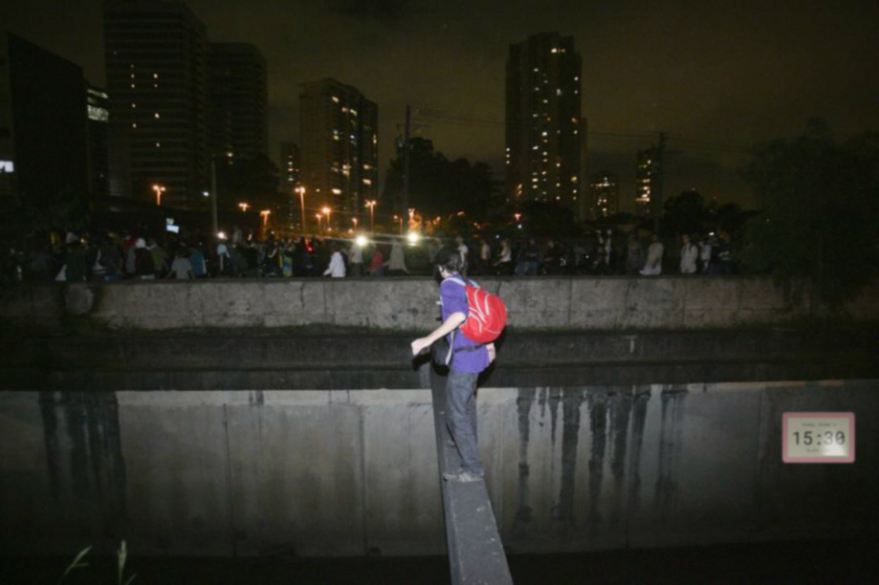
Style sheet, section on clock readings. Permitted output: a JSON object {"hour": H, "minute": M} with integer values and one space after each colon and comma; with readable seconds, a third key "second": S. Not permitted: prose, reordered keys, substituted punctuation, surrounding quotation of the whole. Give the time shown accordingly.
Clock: {"hour": 15, "minute": 30}
